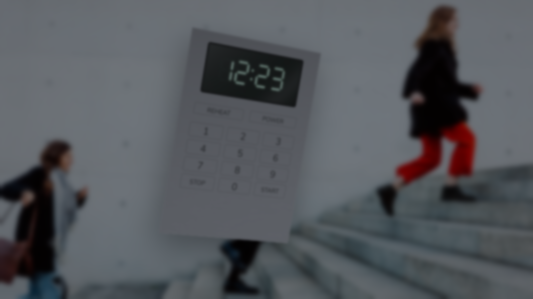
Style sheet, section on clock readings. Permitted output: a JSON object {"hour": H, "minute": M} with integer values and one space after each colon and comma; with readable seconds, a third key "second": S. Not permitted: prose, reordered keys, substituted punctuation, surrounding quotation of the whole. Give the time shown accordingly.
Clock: {"hour": 12, "minute": 23}
